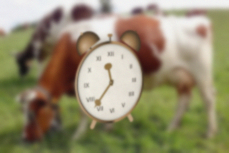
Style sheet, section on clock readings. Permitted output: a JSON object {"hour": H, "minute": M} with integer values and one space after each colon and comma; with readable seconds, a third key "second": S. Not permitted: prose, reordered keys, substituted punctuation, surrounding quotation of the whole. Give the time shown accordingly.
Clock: {"hour": 11, "minute": 37}
